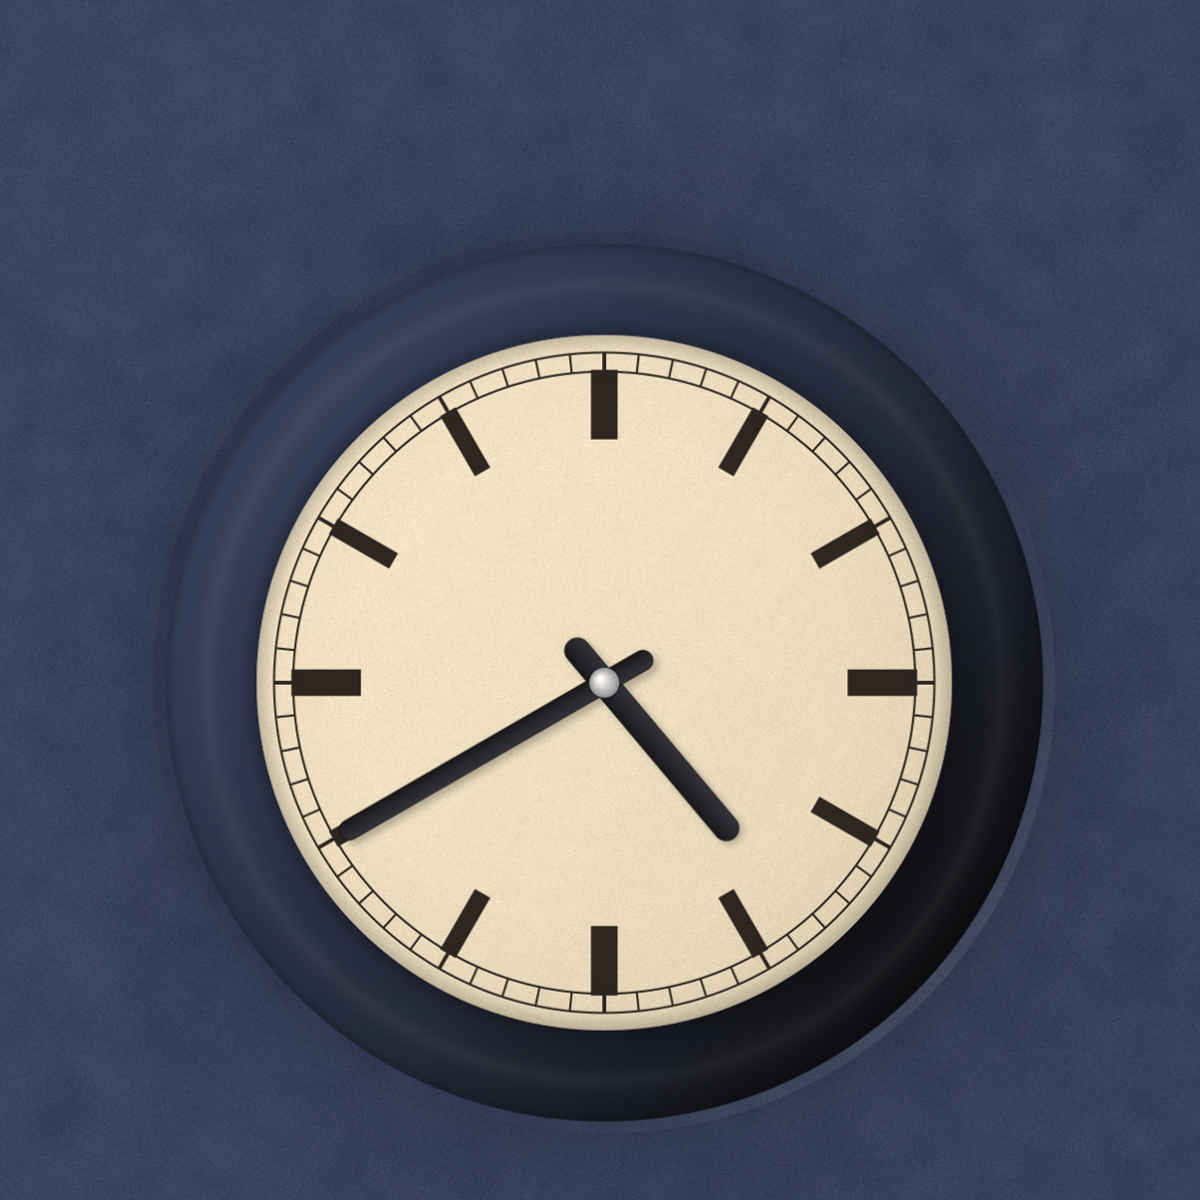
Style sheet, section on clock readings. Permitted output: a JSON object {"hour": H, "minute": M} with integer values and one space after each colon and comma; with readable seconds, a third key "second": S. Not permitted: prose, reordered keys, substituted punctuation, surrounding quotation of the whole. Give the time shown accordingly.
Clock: {"hour": 4, "minute": 40}
